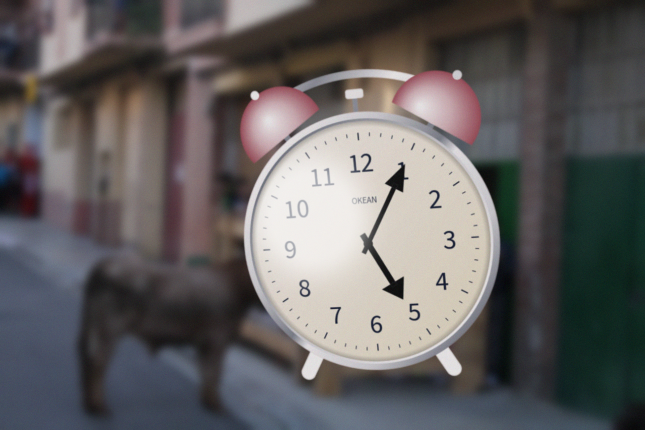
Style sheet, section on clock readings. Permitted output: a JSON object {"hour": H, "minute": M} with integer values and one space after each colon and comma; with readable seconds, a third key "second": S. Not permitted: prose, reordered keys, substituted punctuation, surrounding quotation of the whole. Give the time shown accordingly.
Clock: {"hour": 5, "minute": 5}
